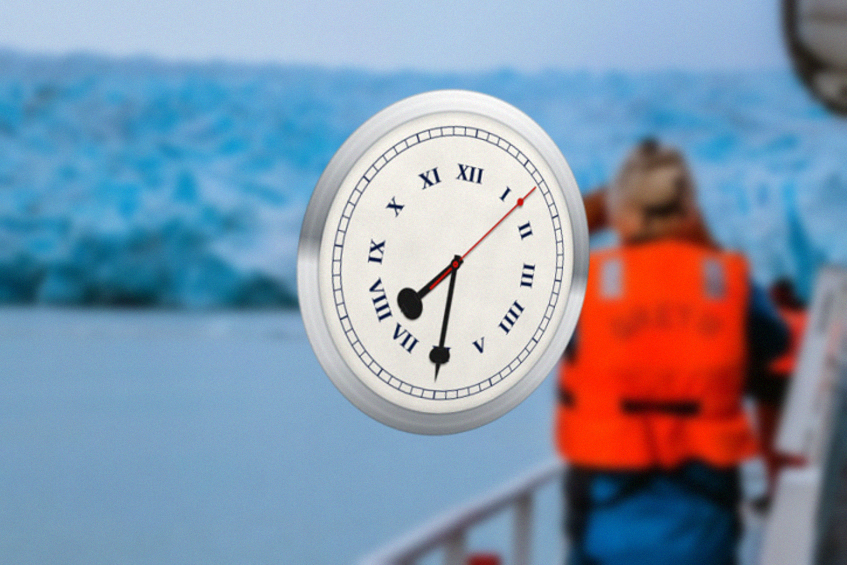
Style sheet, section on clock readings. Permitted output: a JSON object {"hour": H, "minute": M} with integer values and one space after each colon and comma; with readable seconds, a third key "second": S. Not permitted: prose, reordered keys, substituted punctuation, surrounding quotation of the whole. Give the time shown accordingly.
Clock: {"hour": 7, "minute": 30, "second": 7}
